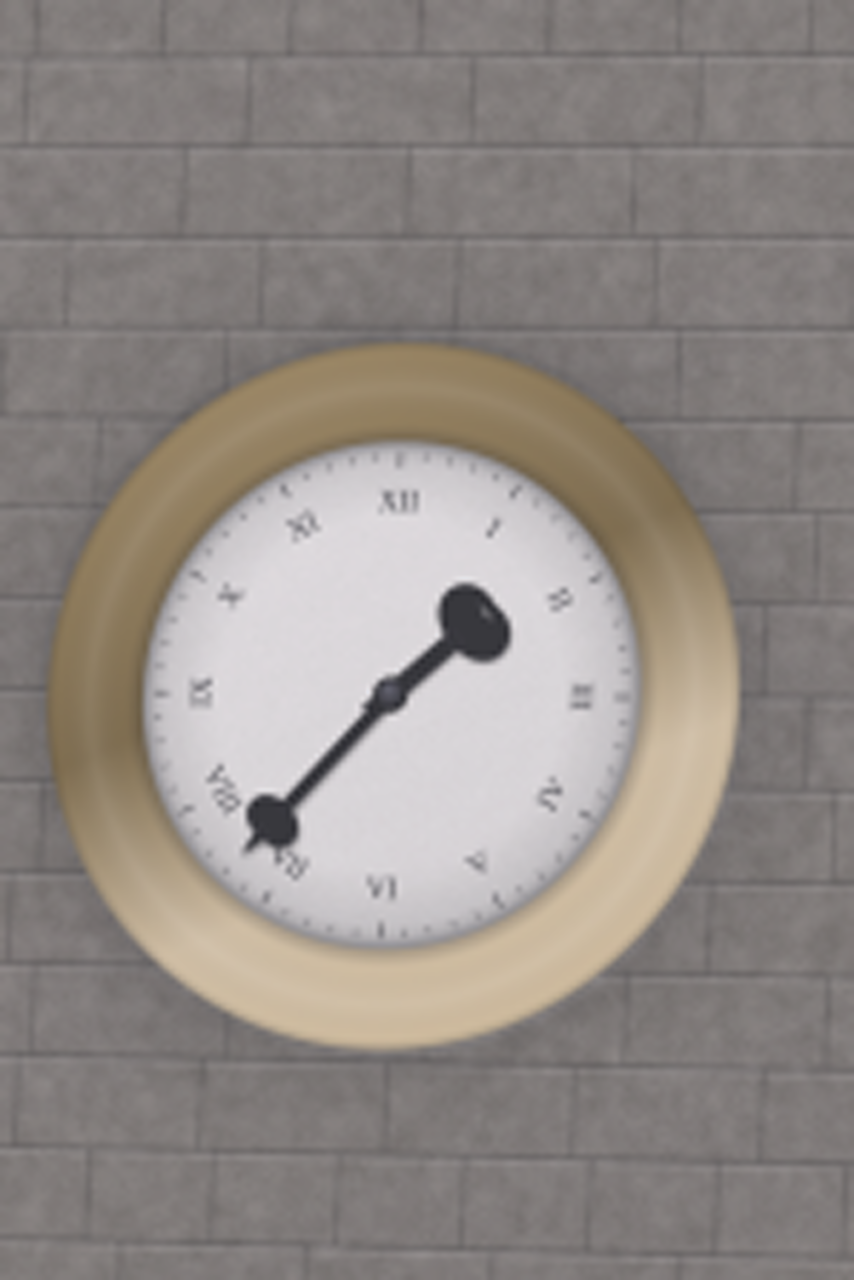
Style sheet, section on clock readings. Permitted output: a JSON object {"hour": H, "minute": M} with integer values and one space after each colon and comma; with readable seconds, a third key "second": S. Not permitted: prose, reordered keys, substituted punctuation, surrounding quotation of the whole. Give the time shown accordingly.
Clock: {"hour": 1, "minute": 37}
